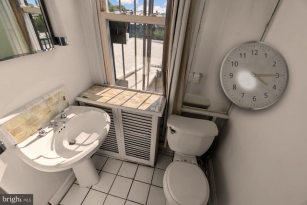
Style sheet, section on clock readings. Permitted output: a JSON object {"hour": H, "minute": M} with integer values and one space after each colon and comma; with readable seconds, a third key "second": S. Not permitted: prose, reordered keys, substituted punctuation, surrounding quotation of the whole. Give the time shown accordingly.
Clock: {"hour": 4, "minute": 15}
